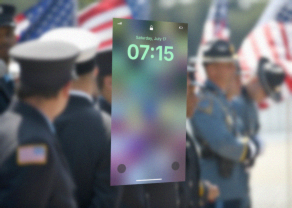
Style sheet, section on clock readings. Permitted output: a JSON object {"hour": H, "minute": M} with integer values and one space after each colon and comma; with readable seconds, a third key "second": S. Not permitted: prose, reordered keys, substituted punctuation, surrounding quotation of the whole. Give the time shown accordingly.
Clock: {"hour": 7, "minute": 15}
